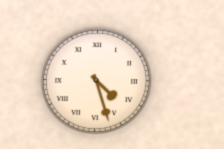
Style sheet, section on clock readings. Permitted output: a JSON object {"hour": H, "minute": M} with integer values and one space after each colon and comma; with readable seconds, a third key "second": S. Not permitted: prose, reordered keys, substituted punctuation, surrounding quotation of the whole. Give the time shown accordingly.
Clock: {"hour": 4, "minute": 27}
